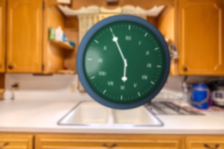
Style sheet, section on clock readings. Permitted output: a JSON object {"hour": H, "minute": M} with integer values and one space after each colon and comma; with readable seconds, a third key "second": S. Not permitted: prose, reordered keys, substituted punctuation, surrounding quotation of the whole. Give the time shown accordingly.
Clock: {"hour": 5, "minute": 55}
